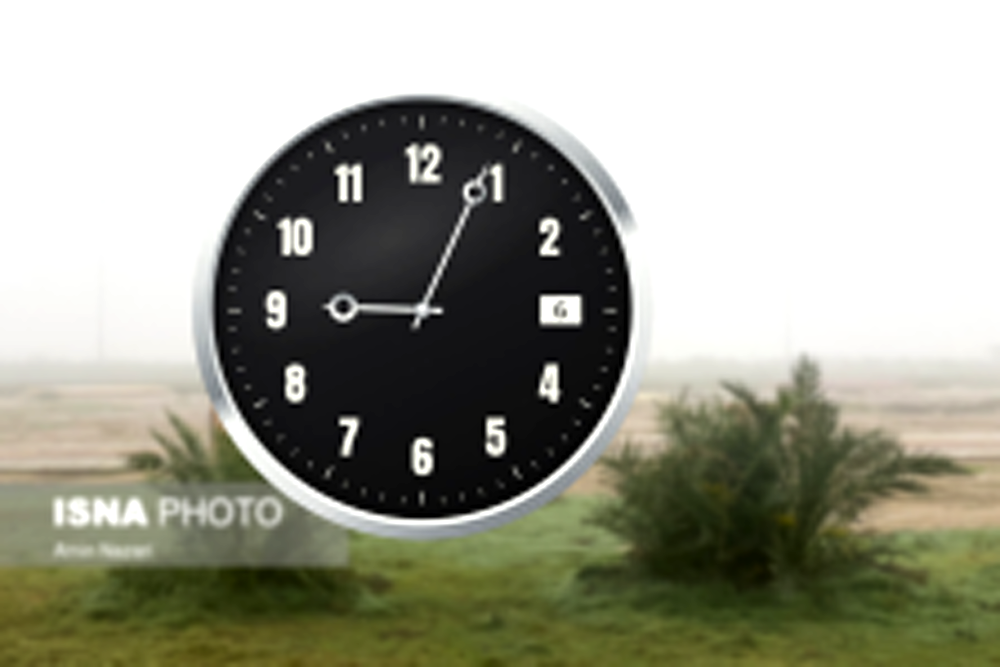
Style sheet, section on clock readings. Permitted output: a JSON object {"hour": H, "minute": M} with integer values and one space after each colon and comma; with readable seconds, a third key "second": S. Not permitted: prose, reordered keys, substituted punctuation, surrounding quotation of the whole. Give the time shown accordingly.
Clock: {"hour": 9, "minute": 4}
